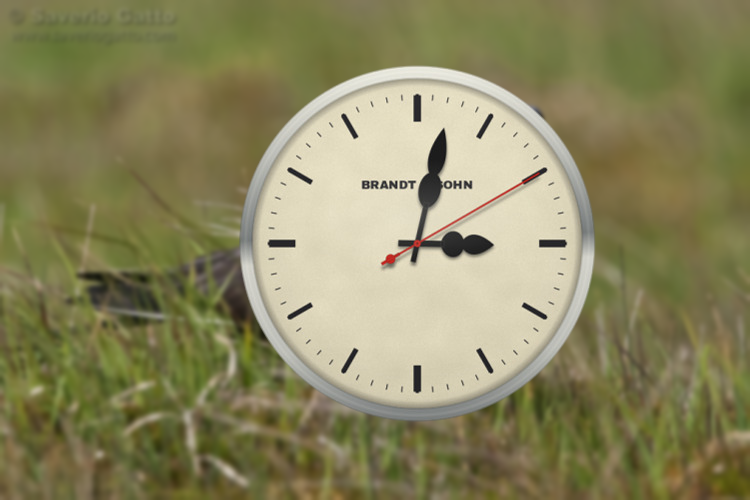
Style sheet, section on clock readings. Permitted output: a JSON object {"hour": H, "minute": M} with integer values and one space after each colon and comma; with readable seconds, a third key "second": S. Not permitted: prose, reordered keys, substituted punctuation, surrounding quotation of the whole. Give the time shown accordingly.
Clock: {"hour": 3, "minute": 2, "second": 10}
